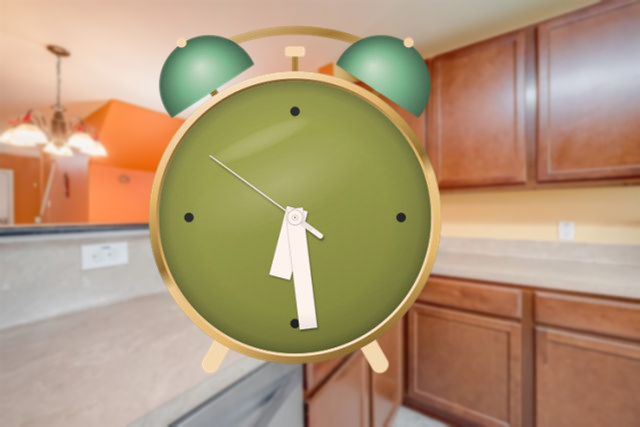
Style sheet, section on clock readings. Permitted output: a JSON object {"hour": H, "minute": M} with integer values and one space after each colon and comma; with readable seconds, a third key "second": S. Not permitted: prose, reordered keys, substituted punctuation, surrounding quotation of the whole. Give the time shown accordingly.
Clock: {"hour": 6, "minute": 28, "second": 51}
